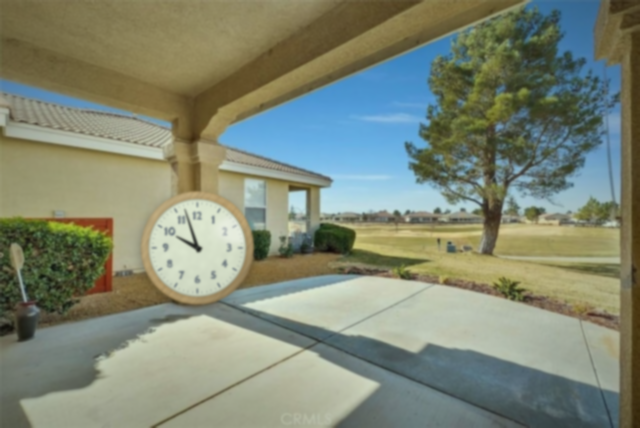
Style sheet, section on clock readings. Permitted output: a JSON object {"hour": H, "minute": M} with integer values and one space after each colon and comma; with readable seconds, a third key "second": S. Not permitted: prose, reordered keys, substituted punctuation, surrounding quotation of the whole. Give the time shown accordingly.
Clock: {"hour": 9, "minute": 57}
